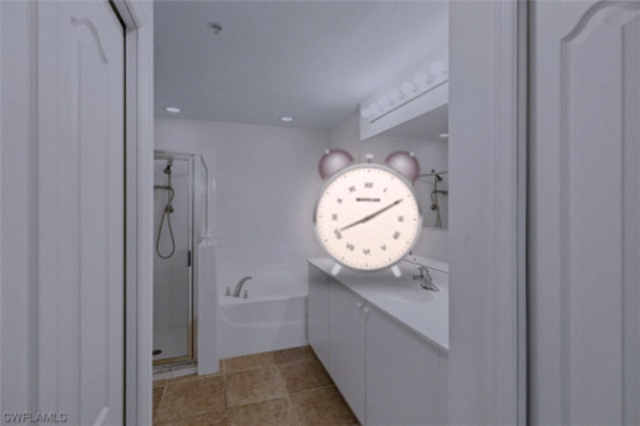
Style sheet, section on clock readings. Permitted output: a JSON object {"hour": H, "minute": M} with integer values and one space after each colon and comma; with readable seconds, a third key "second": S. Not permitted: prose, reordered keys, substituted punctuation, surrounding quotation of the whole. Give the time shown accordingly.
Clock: {"hour": 8, "minute": 10}
